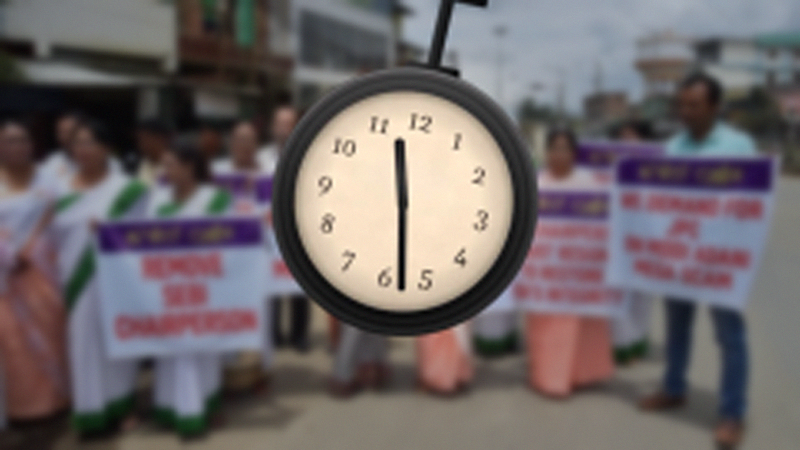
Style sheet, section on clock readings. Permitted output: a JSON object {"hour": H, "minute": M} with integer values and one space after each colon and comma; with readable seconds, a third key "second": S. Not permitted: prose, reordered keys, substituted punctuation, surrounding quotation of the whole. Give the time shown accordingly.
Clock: {"hour": 11, "minute": 28}
